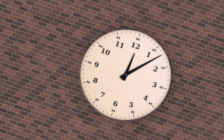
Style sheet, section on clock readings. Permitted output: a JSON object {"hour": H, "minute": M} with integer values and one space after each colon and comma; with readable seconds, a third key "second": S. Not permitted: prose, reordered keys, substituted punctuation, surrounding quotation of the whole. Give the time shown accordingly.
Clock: {"hour": 12, "minute": 7}
